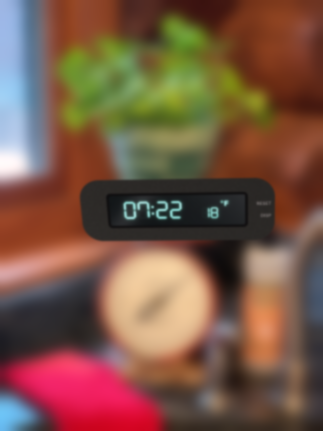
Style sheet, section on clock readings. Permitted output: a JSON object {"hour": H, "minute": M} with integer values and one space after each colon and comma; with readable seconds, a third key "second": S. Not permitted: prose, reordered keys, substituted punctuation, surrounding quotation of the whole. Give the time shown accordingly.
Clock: {"hour": 7, "minute": 22}
